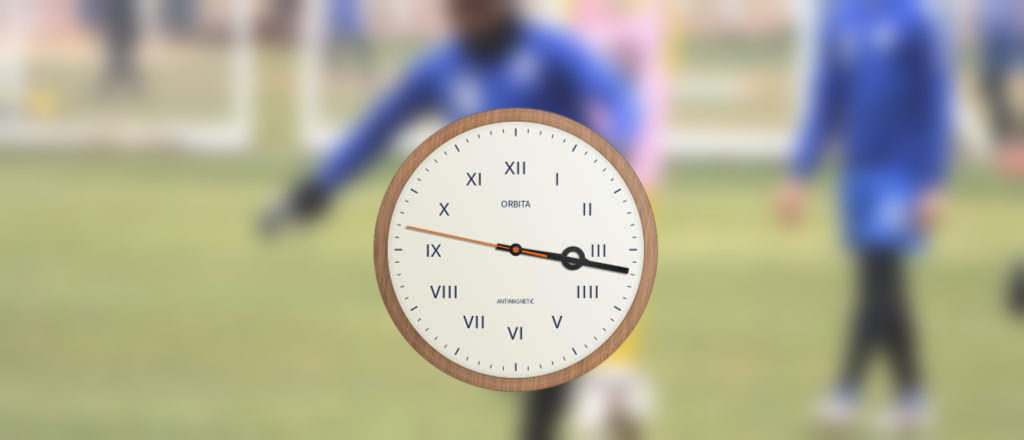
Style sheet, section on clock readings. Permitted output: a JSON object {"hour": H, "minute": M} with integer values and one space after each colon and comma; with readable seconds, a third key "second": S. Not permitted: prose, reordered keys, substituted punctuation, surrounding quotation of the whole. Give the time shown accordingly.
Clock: {"hour": 3, "minute": 16, "second": 47}
